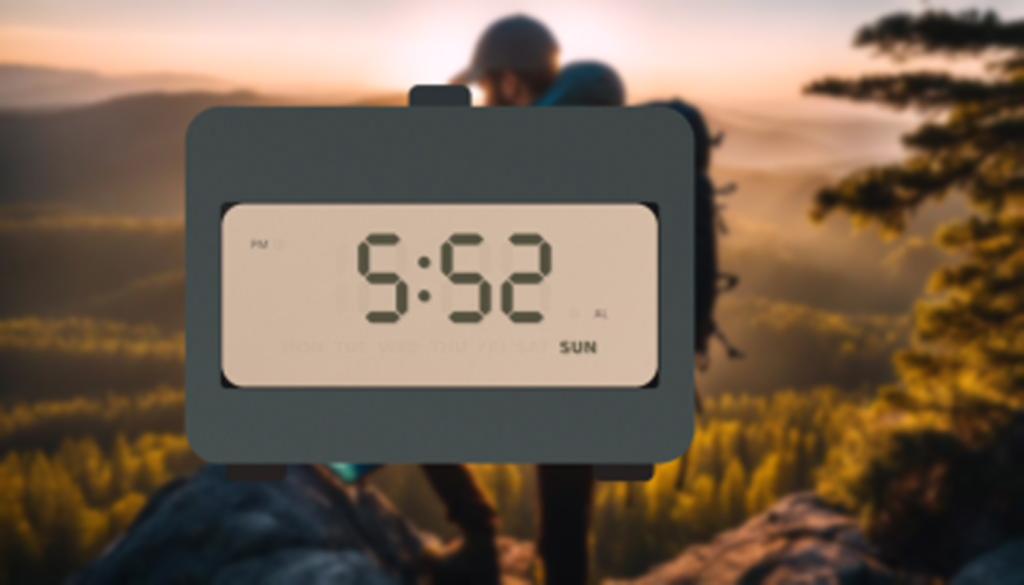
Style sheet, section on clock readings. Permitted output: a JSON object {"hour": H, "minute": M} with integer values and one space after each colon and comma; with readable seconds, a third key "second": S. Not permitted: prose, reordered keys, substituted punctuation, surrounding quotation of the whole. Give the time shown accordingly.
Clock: {"hour": 5, "minute": 52}
